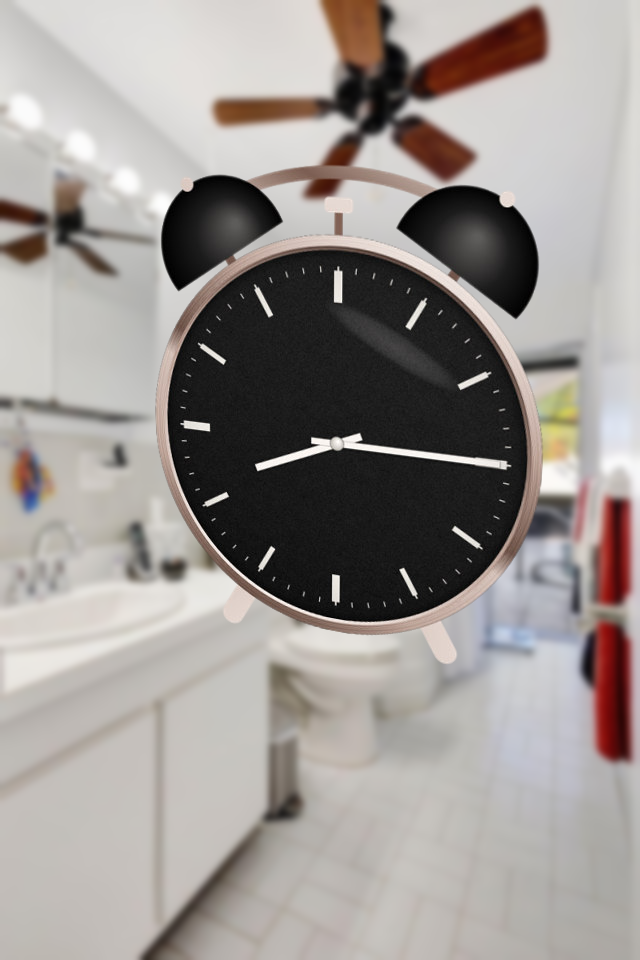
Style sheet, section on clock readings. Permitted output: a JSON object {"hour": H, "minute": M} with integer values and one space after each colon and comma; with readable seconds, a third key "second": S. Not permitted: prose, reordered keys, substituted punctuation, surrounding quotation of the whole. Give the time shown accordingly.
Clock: {"hour": 8, "minute": 15}
